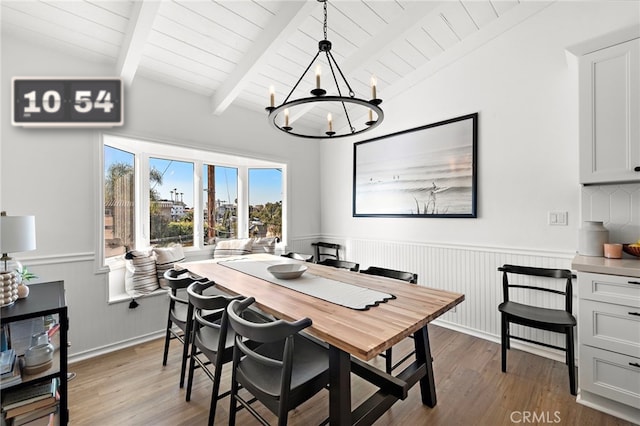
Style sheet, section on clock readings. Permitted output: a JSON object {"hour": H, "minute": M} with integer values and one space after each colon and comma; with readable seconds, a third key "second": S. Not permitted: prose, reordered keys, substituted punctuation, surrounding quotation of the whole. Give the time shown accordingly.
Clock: {"hour": 10, "minute": 54}
